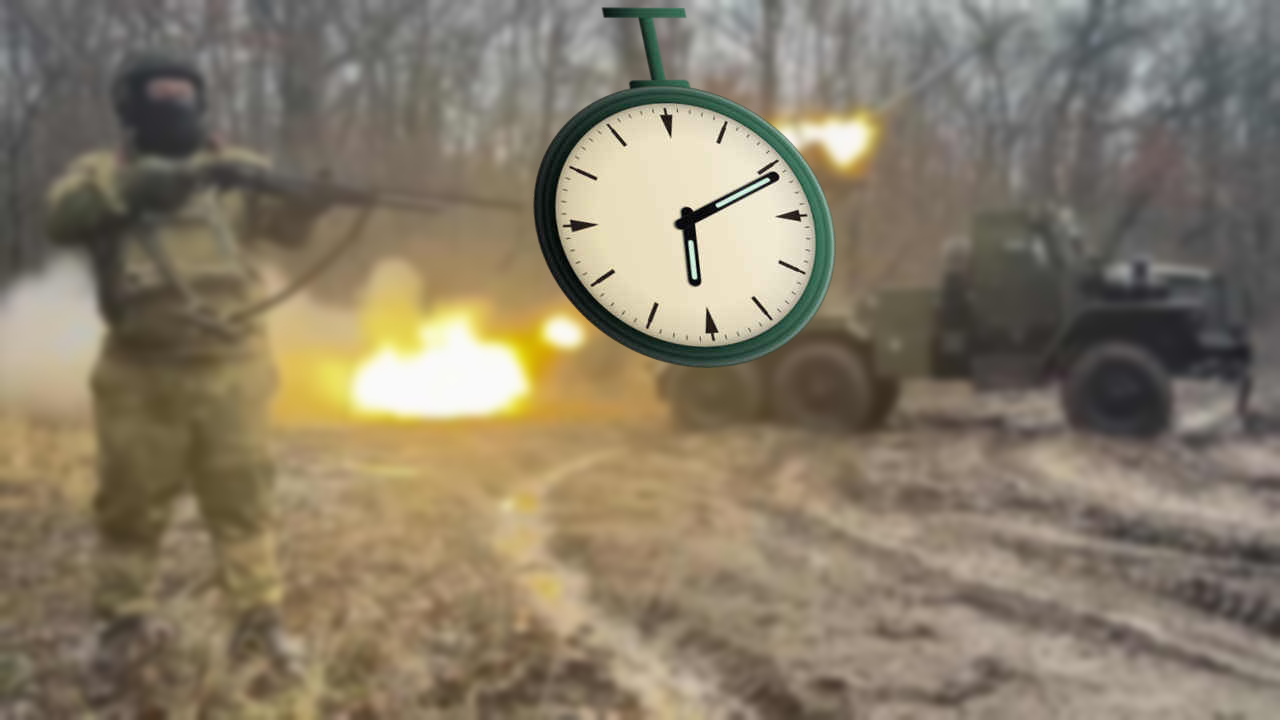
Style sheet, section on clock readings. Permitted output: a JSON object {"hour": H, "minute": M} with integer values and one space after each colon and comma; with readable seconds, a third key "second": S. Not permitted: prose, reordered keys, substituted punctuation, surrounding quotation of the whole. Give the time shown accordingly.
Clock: {"hour": 6, "minute": 11}
